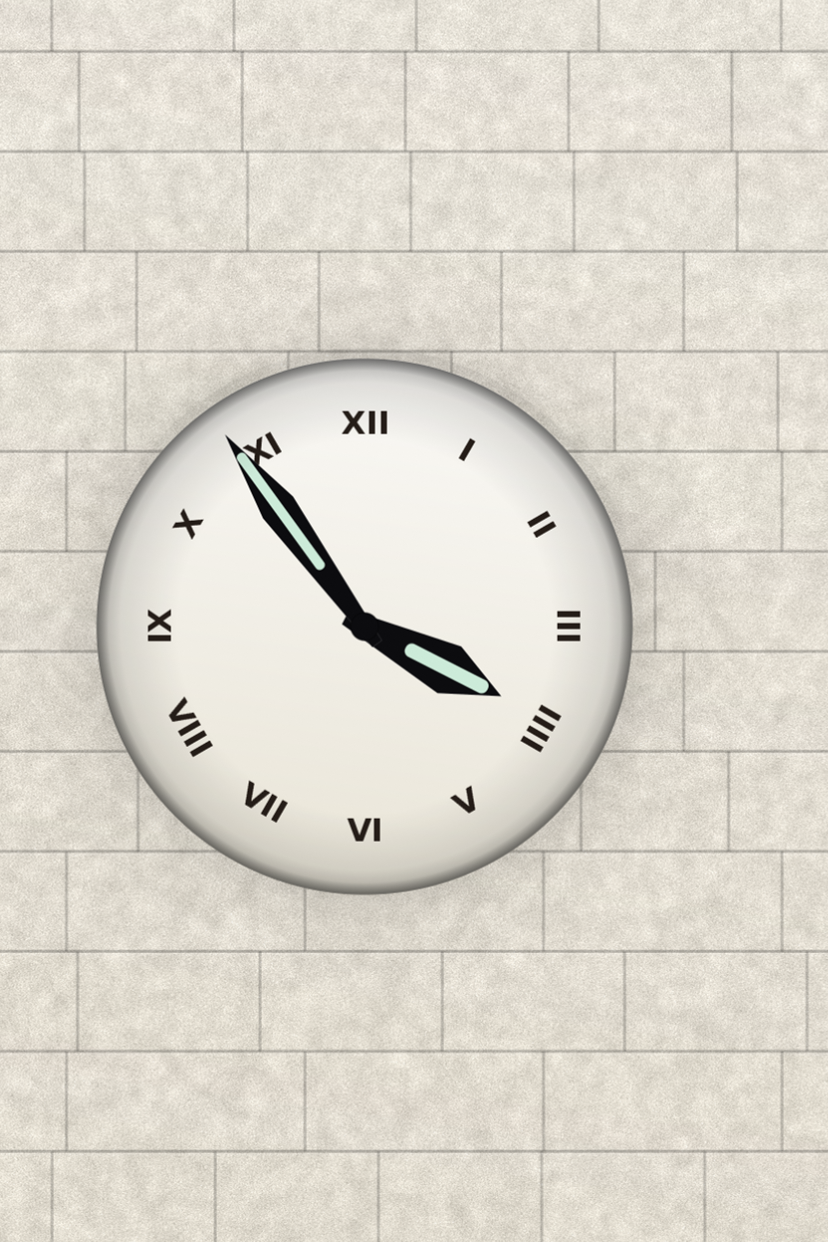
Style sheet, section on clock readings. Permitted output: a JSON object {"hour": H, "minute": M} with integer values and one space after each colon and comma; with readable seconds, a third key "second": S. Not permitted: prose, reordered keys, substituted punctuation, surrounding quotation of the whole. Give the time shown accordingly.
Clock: {"hour": 3, "minute": 54}
